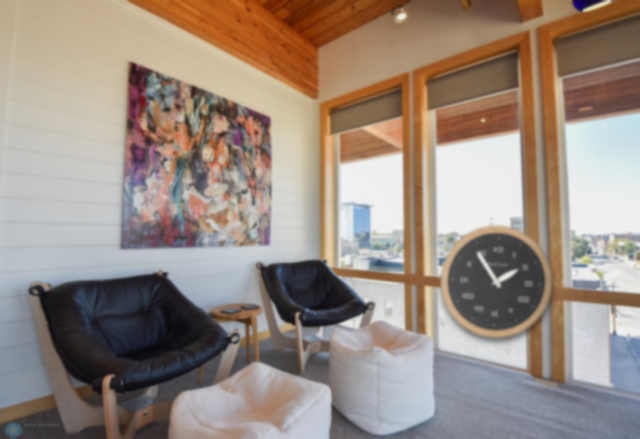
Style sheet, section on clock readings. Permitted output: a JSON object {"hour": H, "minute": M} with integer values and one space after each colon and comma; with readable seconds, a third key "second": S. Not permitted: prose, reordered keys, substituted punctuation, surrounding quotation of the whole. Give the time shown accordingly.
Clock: {"hour": 1, "minute": 54}
